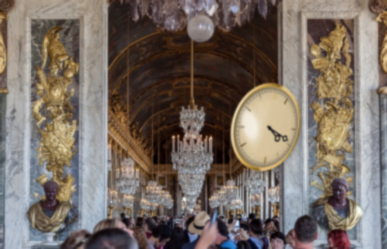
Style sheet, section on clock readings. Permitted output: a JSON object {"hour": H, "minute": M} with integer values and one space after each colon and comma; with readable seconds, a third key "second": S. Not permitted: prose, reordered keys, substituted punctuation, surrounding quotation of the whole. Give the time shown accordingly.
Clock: {"hour": 4, "minute": 19}
